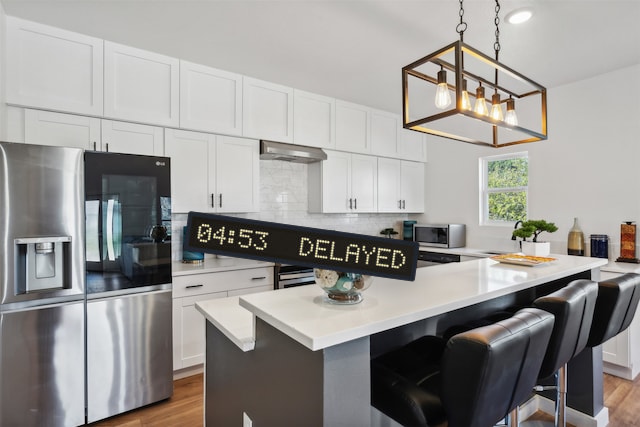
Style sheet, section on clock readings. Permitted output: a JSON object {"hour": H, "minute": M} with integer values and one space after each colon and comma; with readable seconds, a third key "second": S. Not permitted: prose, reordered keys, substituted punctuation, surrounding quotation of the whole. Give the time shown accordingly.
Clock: {"hour": 4, "minute": 53}
